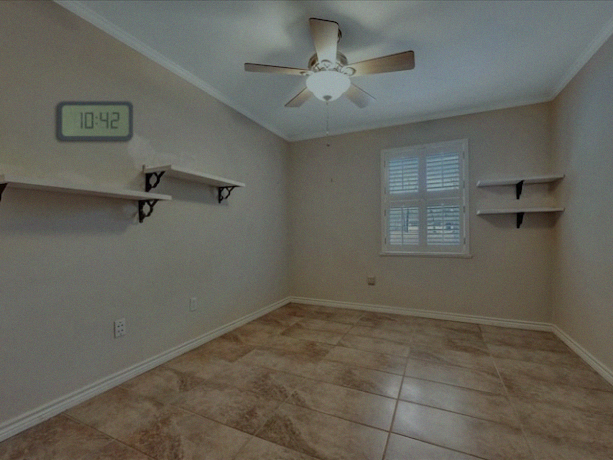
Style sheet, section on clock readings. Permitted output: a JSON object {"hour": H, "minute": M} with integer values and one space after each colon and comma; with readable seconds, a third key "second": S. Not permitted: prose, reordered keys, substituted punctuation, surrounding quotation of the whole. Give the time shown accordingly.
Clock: {"hour": 10, "minute": 42}
